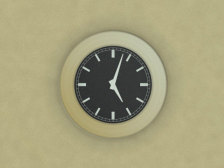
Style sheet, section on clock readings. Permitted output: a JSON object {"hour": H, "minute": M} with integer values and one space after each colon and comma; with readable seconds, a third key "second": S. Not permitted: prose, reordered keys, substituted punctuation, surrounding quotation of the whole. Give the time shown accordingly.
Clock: {"hour": 5, "minute": 3}
